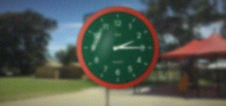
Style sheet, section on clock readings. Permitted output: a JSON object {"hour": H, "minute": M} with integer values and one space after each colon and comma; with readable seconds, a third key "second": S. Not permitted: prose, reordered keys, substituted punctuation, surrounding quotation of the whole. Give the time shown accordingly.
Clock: {"hour": 2, "minute": 15}
